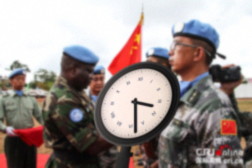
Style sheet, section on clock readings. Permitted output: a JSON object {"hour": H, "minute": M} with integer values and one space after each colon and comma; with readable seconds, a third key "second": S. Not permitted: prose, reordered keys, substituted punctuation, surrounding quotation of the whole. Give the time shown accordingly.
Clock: {"hour": 3, "minute": 28}
